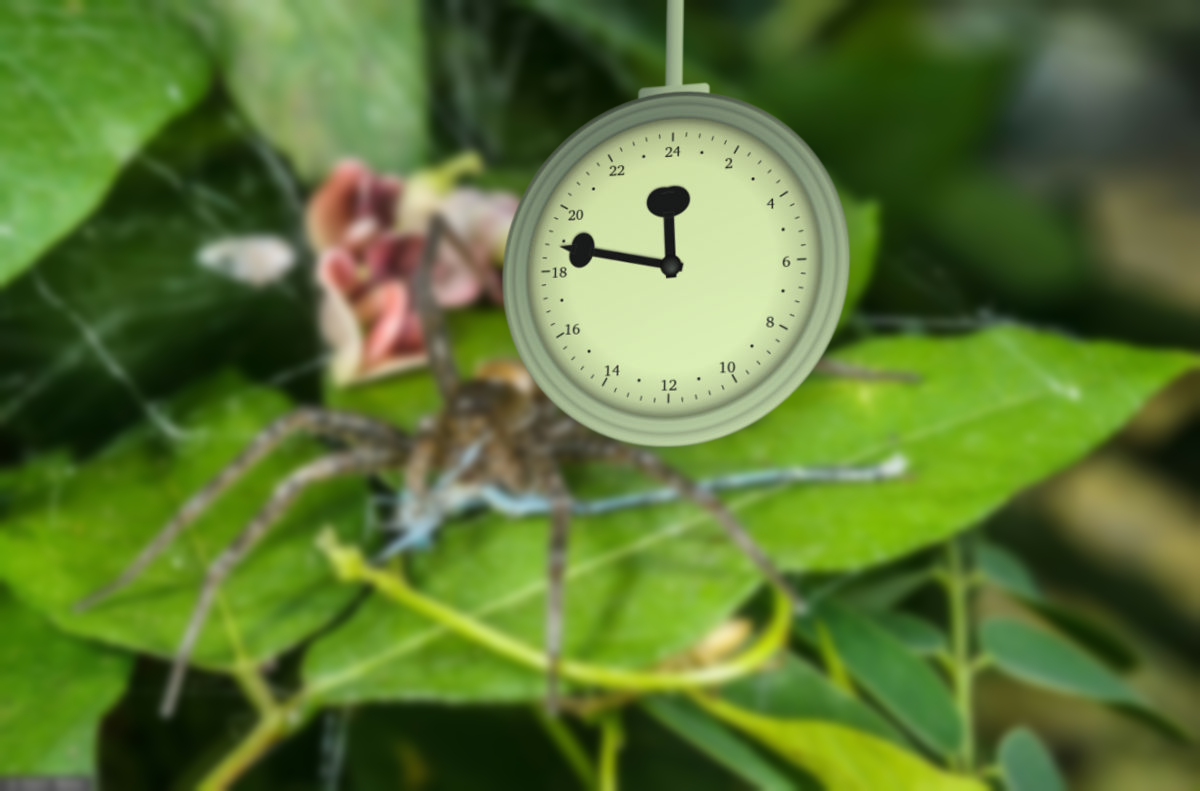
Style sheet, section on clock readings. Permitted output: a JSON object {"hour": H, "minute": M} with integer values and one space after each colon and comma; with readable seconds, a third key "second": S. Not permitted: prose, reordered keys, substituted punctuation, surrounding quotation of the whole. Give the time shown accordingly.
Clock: {"hour": 23, "minute": 47}
